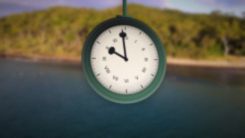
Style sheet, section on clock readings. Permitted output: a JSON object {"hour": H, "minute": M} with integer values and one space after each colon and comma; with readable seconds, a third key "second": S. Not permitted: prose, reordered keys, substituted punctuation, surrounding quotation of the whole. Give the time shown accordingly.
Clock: {"hour": 9, "minute": 59}
